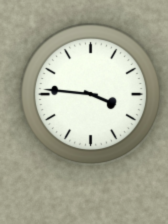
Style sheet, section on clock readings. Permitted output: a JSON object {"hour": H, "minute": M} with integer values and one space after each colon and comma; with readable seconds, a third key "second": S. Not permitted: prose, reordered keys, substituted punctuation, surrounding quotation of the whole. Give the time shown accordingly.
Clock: {"hour": 3, "minute": 46}
